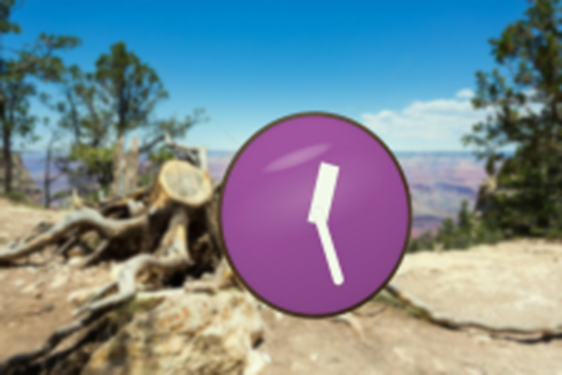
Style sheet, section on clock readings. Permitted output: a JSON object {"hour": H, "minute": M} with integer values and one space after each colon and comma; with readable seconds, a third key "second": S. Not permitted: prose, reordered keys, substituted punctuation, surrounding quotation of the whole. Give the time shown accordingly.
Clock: {"hour": 12, "minute": 27}
